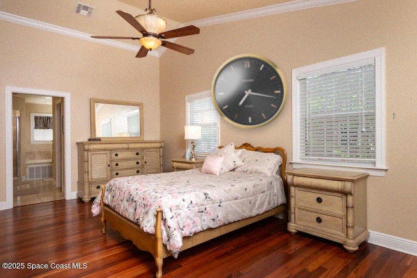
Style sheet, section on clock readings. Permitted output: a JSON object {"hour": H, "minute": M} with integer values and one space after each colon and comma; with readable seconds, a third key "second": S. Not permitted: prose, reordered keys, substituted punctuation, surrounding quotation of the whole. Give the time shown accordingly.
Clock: {"hour": 7, "minute": 17}
